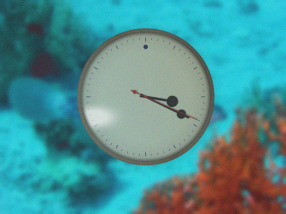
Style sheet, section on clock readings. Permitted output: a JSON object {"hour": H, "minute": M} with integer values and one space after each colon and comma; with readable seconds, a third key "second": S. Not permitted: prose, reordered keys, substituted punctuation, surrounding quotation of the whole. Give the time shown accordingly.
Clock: {"hour": 3, "minute": 19, "second": 19}
